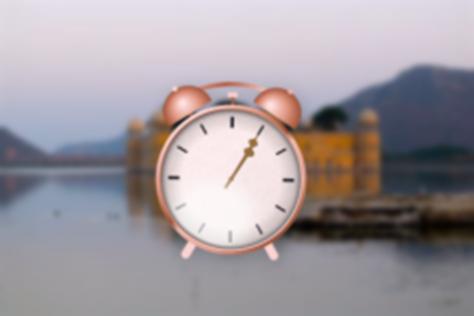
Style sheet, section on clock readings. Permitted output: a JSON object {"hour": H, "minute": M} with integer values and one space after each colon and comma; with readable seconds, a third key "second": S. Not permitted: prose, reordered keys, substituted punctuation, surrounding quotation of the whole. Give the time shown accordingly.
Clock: {"hour": 1, "minute": 5}
